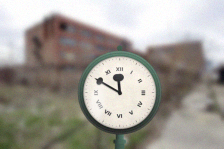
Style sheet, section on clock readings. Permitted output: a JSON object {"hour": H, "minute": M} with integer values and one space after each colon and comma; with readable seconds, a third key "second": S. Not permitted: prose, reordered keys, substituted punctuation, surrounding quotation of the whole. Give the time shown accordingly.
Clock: {"hour": 11, "minute": 50}
